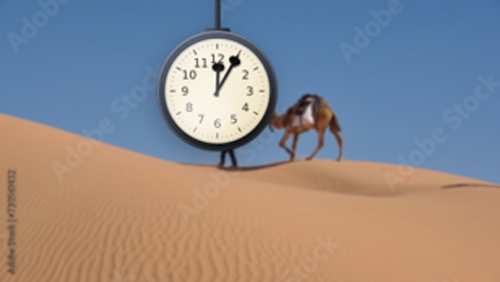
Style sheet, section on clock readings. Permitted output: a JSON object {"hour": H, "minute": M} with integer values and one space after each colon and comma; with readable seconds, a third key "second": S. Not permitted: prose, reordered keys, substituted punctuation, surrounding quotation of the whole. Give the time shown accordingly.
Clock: {"hour": 12, "minute": 5}
